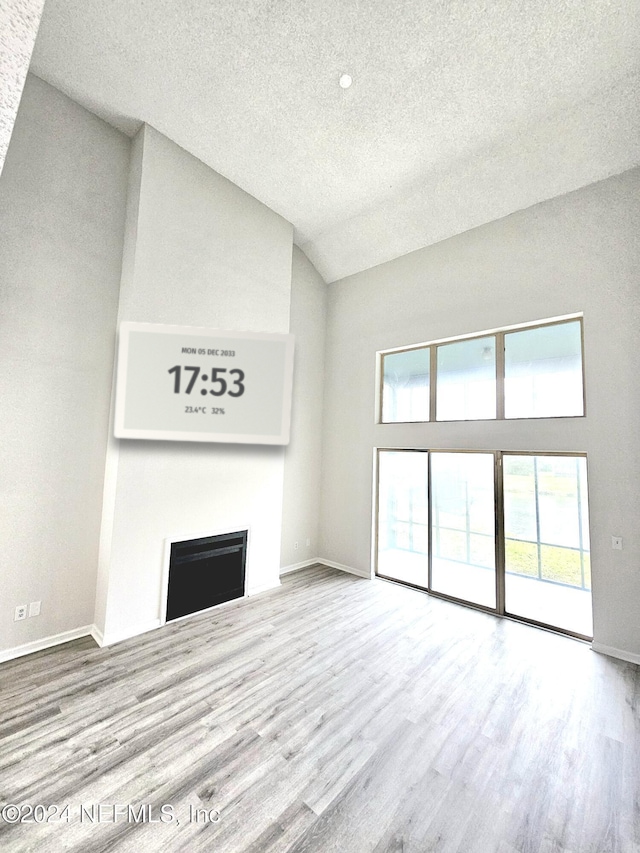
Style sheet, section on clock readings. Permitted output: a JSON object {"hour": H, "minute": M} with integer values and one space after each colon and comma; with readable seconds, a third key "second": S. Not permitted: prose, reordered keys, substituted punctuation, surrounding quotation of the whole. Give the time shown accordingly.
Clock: {"hour": 17, "minute": 53}
